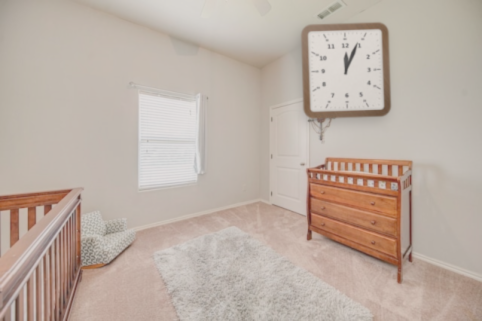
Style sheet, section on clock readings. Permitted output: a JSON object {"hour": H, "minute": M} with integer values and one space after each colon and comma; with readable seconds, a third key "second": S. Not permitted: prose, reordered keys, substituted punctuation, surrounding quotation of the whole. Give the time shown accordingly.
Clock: {"hour": 12, "minute": 4}
